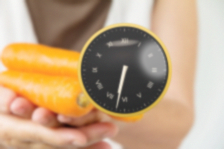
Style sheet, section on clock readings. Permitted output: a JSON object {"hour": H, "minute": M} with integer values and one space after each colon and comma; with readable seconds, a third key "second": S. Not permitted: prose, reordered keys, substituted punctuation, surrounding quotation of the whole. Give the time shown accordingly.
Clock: {"hour": 6, "minute": 32}
